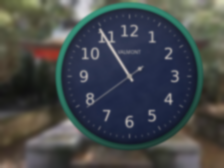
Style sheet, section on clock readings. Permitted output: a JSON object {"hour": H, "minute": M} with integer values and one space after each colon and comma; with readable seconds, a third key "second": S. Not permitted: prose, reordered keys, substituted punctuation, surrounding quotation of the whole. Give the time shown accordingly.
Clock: {"hour": 10, "minute": 54, "second": 39}
